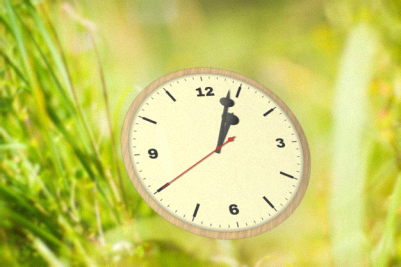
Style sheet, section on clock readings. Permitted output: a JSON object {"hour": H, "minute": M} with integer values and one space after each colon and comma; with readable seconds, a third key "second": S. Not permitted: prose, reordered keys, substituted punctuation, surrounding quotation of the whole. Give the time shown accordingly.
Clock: {"hour": 1, "minute": 3, "second": 40}
